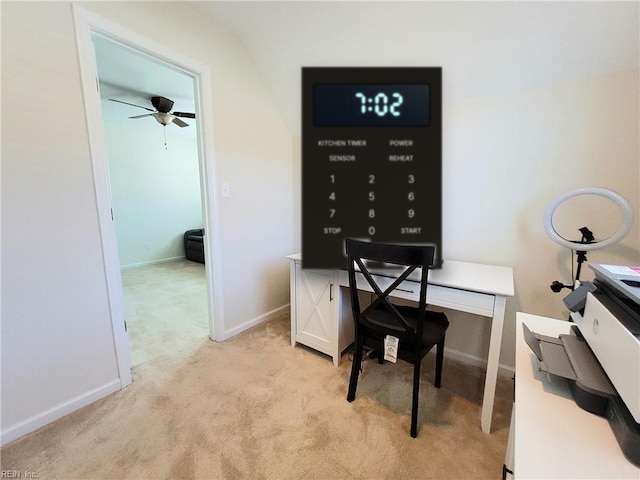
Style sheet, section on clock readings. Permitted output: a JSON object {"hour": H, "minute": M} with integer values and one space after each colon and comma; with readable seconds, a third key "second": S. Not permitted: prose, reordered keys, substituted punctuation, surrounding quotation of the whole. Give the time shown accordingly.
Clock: {"hour": 7, "minute": 2}
